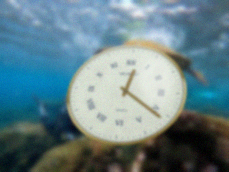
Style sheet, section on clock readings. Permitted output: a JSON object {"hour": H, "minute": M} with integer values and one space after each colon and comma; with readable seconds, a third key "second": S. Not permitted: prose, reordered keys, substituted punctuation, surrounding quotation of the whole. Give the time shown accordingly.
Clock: {"hour": 12, "minute": 21}
